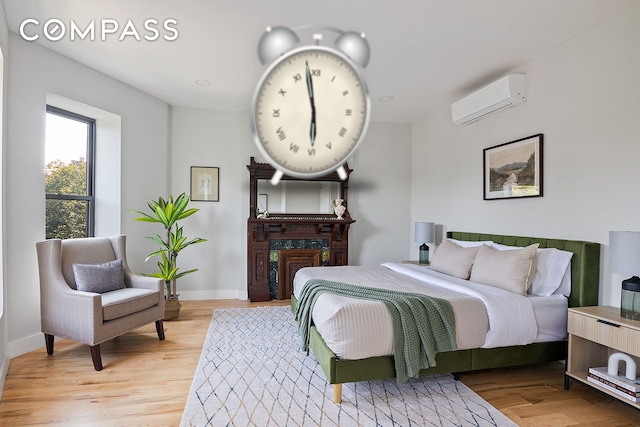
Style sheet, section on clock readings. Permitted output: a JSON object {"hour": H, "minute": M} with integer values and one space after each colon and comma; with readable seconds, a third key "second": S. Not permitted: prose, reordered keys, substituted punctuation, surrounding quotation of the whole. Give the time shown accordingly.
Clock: {"hour": 5, "minute": 58}
